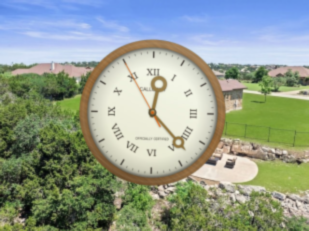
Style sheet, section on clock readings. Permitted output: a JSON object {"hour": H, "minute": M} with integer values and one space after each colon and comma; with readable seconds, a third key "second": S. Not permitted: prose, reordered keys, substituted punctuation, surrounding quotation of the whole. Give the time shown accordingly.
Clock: {"hour": 12, "minute": 22, "second": 55}
